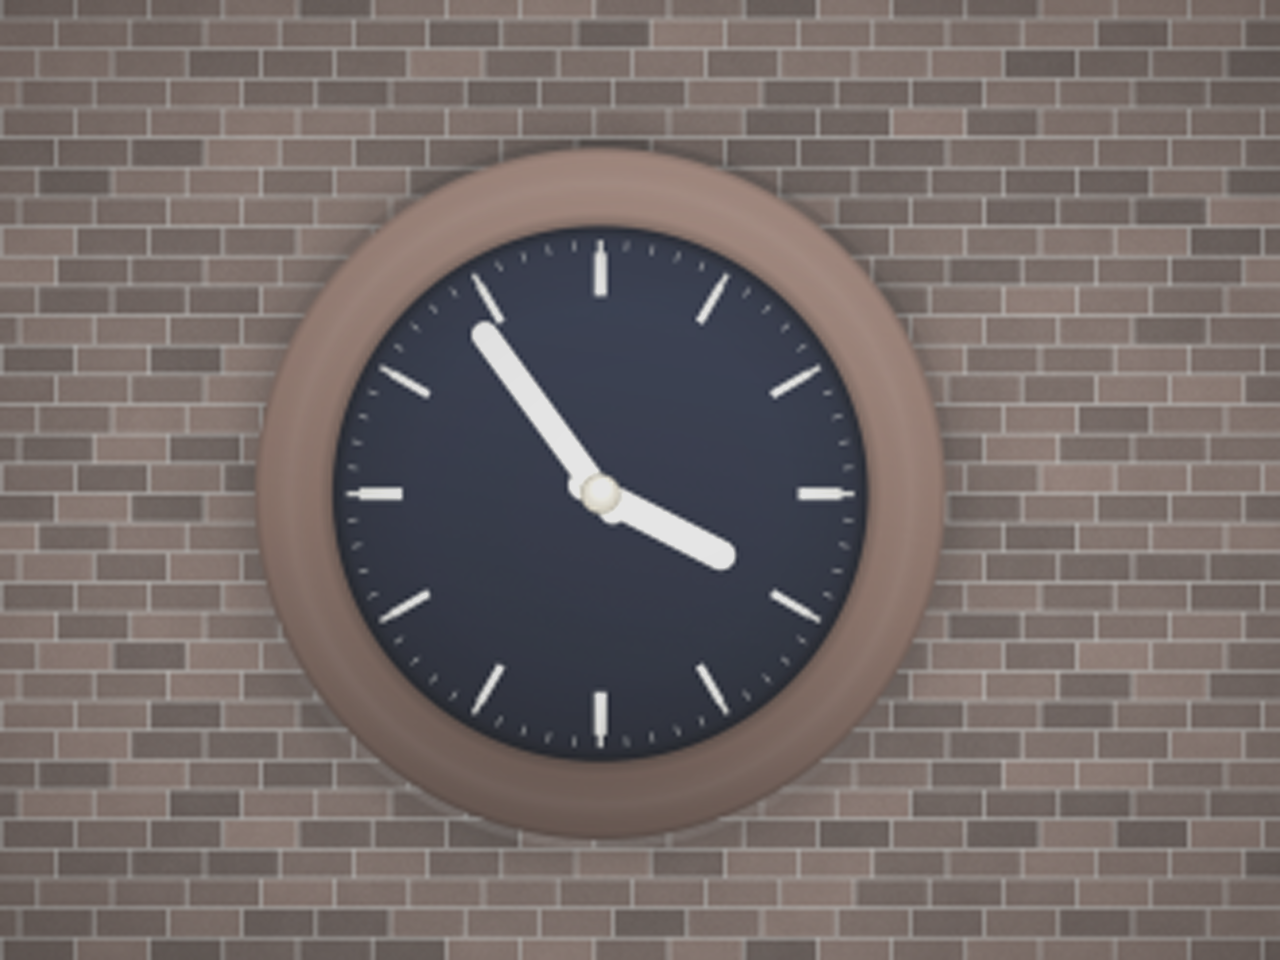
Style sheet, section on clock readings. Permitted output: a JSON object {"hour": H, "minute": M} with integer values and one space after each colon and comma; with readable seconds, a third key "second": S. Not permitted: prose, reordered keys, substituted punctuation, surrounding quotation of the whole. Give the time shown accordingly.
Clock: {"hour": 3, "minute": 54}
